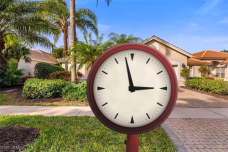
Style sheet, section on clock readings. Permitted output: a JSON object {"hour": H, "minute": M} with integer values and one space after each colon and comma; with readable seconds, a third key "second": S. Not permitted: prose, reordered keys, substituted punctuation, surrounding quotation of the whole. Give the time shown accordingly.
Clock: {"hour": 2, "minute": 58}
